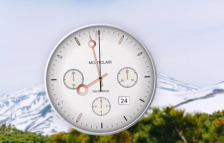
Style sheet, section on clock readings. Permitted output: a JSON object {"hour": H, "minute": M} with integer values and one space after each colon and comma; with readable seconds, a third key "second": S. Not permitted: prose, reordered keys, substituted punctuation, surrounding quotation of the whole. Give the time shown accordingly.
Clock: {"hour": 7, "minute": 58}
